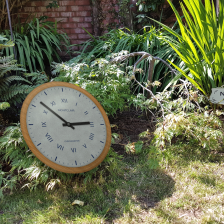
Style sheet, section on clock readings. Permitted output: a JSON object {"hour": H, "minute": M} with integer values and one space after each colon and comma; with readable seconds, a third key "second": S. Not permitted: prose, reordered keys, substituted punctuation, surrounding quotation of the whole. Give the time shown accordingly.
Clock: {"hour": 2, "minute": 52}
